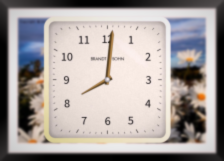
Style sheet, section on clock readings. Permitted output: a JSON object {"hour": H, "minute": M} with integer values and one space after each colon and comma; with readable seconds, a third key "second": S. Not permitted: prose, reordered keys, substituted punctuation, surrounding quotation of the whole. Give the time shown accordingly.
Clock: {"hour": 8, "minute": 1}
